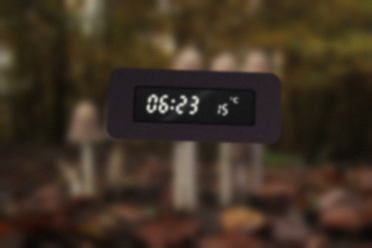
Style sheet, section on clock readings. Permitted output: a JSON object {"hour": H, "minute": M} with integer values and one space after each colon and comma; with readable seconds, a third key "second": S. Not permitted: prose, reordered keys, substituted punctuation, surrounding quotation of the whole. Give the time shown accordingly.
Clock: {"hour": 6, "minute": 23}
